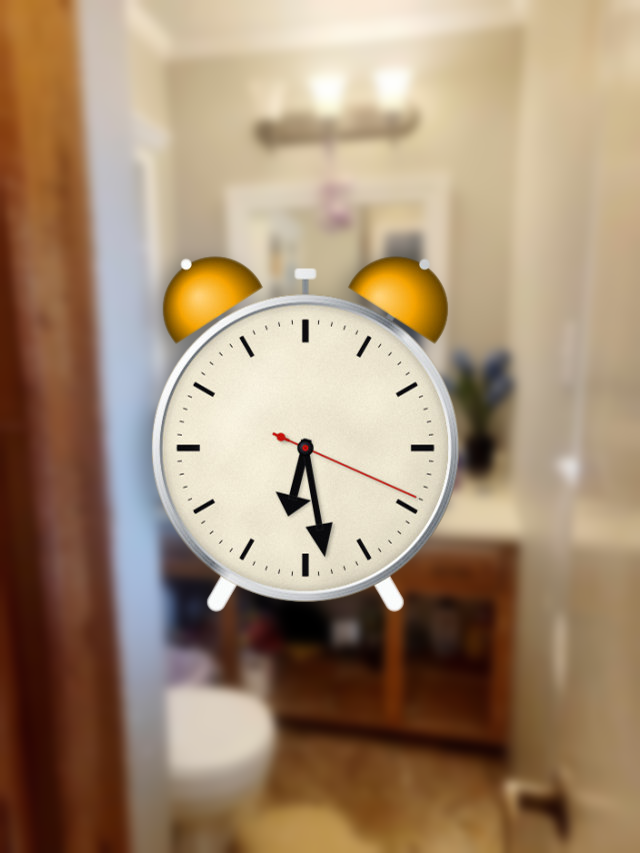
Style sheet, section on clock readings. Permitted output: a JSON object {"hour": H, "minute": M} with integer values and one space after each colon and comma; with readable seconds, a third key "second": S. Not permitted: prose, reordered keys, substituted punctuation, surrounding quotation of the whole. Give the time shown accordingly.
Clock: {"hour": 6, "minute": 28, "second": 19}
